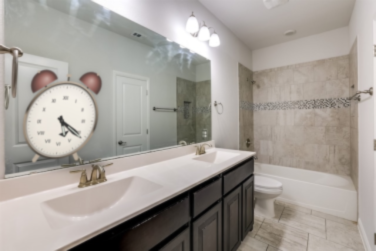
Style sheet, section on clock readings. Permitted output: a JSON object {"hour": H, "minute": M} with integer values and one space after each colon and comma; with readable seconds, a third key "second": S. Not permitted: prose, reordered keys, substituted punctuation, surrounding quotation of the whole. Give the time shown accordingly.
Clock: {"hour": 5, "minute": 21}
